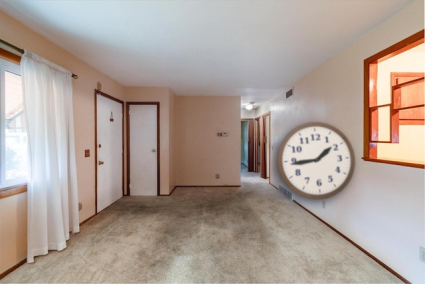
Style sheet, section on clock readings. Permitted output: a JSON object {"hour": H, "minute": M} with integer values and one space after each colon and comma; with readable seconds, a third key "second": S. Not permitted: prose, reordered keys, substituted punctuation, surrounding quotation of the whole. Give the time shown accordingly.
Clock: {"hour": 1, "minute": 44}
